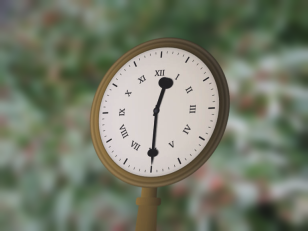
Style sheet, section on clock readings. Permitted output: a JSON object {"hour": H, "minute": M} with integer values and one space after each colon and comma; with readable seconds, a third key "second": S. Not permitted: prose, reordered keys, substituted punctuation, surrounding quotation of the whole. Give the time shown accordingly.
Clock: {"hour": 12, "minute": 30}
